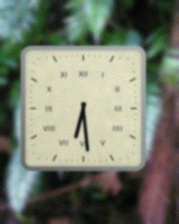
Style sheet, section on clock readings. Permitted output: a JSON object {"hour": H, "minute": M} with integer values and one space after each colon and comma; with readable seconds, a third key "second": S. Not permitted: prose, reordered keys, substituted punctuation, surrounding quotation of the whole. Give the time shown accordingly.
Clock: {"hour": 6, "minute": 29}
